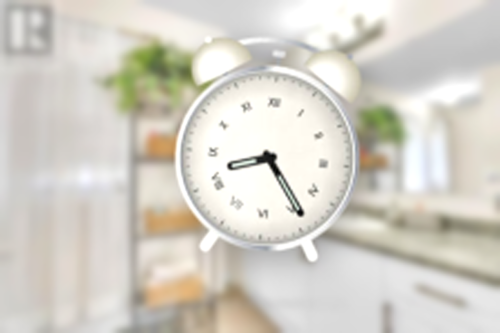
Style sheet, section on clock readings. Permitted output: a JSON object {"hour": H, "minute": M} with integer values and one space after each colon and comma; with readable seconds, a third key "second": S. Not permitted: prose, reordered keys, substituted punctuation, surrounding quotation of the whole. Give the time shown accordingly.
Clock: {"hour": 8, "minute": 24}
